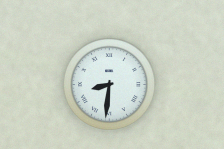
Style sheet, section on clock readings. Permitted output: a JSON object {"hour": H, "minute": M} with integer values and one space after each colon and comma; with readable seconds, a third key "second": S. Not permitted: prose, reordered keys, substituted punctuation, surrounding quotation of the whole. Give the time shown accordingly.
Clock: {"hour": 8, "minute": 31}
